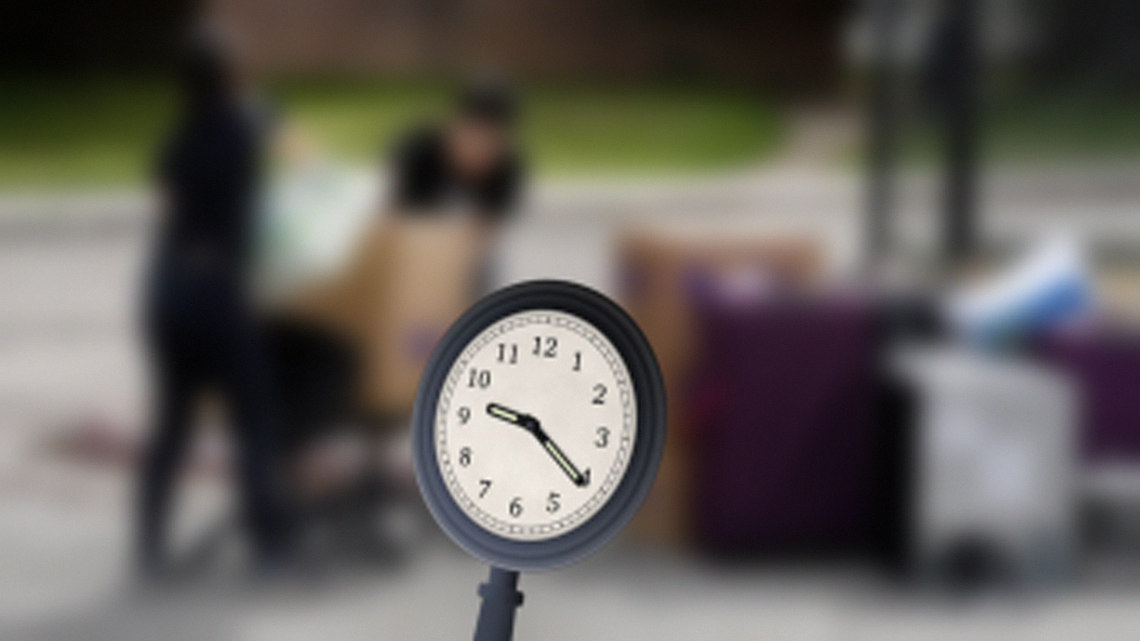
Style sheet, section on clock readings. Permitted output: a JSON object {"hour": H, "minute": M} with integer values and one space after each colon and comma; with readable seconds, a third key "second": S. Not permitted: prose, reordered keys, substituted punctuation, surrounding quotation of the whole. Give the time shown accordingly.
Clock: {"hour": 9, "minute": 21}
